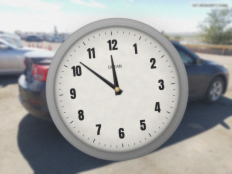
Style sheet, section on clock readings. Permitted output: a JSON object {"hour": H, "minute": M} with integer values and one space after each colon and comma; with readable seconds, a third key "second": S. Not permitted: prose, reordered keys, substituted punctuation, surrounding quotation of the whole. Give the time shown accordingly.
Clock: {"hour": 11, "minute": 52}
